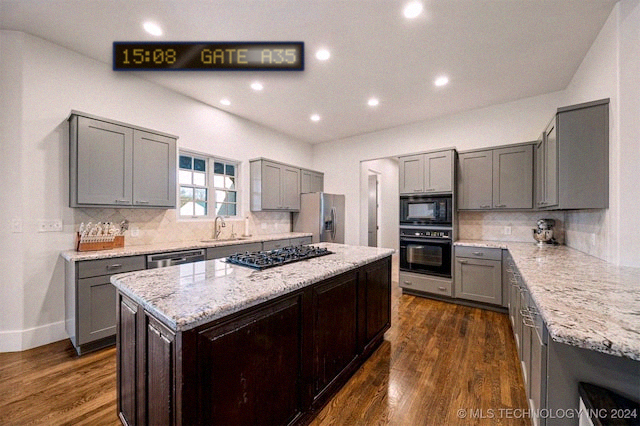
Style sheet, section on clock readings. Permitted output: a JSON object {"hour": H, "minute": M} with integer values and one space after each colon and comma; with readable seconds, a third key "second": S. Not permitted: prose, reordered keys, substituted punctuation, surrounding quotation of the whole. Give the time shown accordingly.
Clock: {"hour": 15, "minute": 8}
